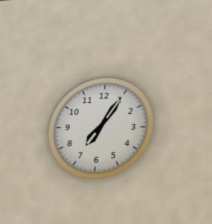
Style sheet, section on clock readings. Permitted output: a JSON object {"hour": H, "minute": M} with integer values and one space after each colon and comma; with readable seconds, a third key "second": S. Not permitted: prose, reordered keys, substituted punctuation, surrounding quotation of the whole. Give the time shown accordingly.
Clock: {"hour": 7, "minute": 5}
